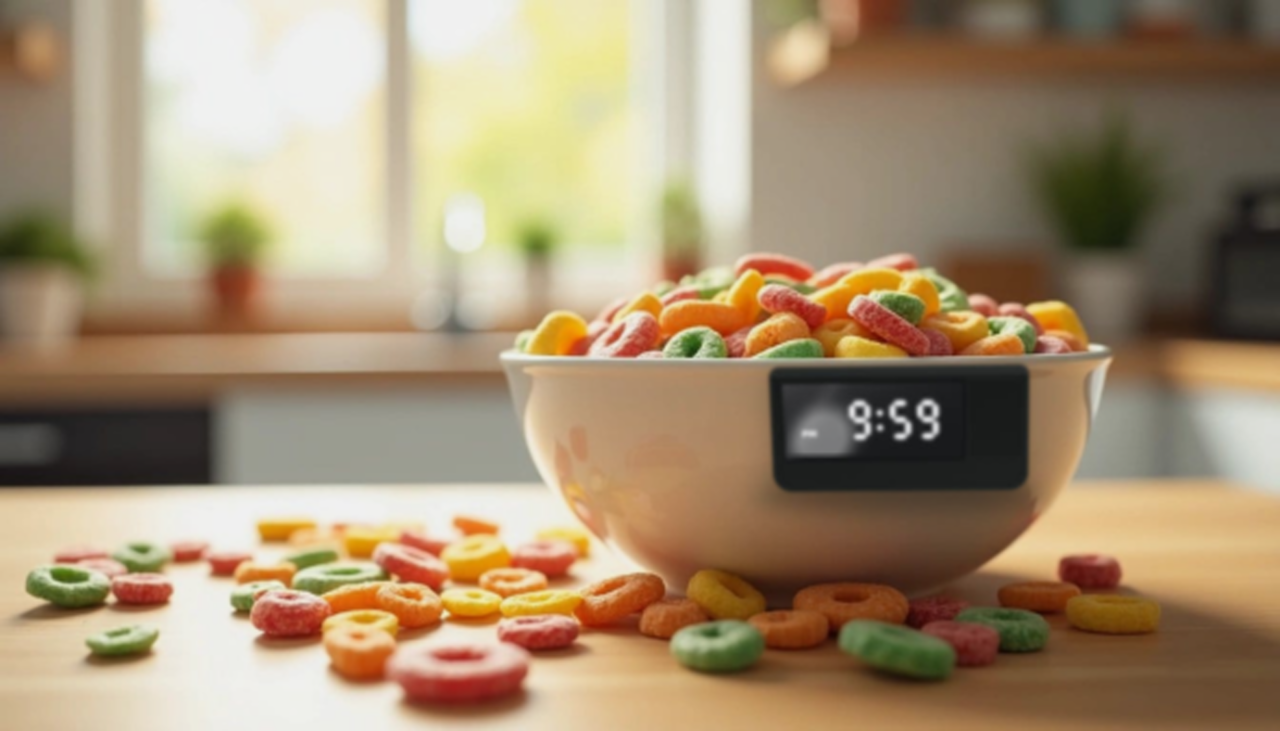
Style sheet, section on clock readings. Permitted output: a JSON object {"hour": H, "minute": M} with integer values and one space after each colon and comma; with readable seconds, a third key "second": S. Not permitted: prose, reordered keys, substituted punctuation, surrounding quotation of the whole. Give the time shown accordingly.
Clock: {"hour": 9, "minute": 59}
